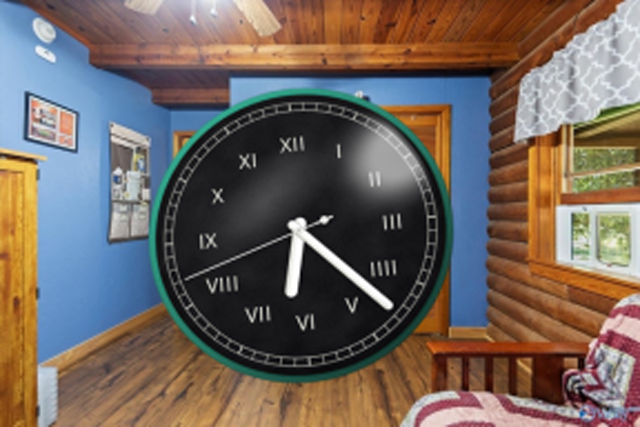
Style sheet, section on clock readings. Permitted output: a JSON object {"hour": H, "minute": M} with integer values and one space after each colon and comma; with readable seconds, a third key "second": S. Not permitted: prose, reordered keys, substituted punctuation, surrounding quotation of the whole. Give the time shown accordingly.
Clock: {"hour": 6, "minute": 22, "second": 42}
